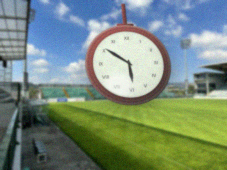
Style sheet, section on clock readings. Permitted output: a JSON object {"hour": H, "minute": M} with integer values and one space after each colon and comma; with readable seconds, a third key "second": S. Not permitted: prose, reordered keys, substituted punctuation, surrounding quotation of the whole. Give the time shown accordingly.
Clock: {"hour": 5, "minute": 51}
